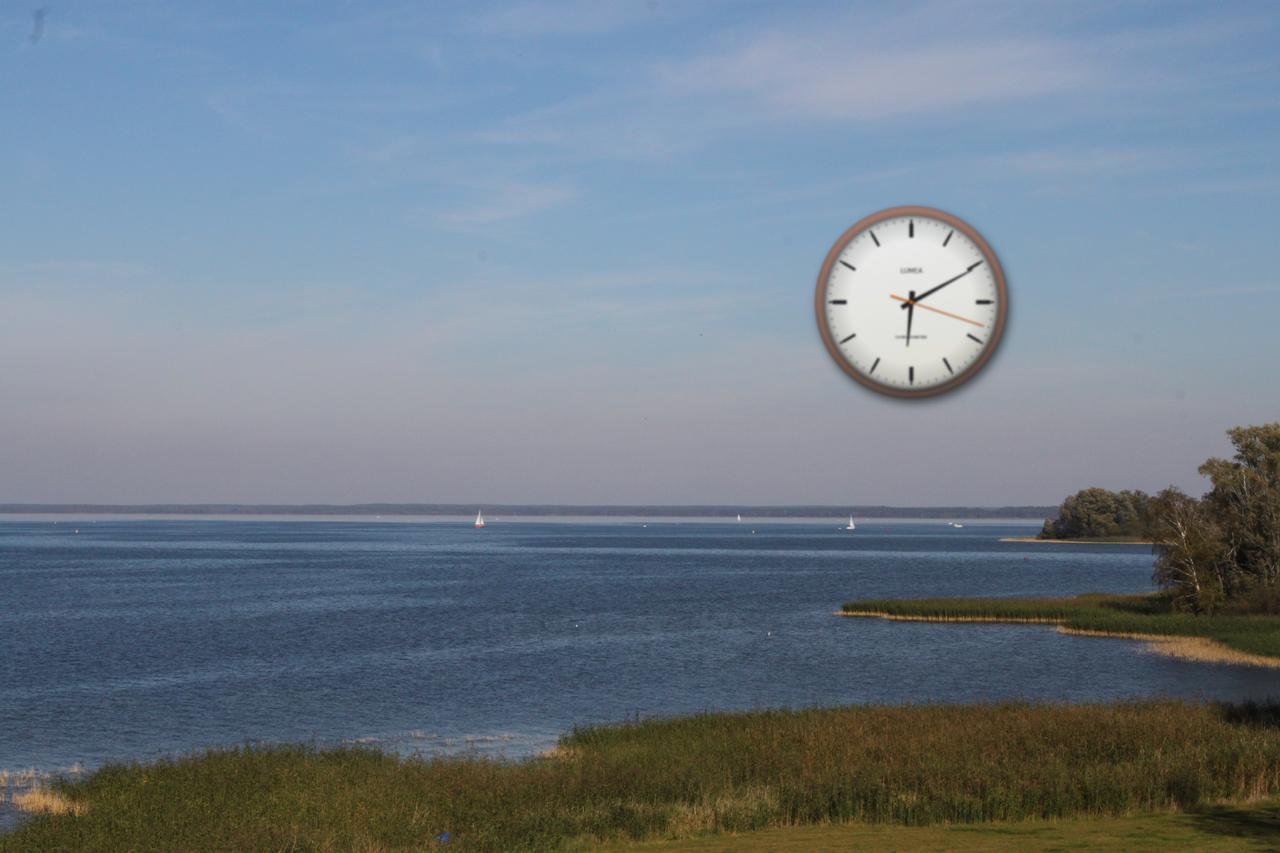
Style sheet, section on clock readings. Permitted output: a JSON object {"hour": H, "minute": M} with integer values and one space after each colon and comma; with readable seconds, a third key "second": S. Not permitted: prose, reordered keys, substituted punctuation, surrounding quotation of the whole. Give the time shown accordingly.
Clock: {"hour": 6, "minute": 10, "second": 18}
